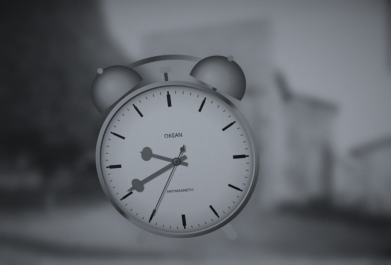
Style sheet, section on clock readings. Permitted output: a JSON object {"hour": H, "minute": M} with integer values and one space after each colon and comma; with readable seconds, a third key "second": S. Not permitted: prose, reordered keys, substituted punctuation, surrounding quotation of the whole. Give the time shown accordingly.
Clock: {"hour": 9, "minute": 40, "second": 35}
